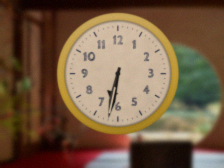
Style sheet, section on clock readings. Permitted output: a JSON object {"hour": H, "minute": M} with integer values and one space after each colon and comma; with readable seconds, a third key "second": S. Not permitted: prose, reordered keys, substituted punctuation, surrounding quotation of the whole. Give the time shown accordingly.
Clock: {"hour": 6, "minute": 32}
